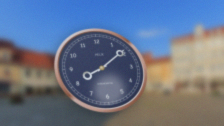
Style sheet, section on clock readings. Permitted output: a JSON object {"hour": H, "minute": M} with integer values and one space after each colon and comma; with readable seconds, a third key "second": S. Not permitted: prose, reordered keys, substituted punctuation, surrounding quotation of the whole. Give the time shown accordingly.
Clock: {"hour": 8, "minute": 9}
